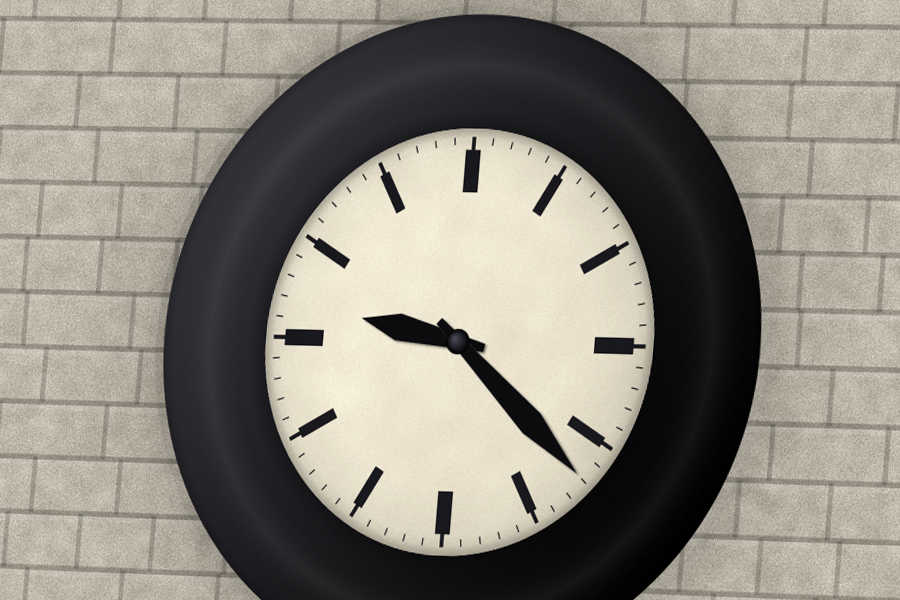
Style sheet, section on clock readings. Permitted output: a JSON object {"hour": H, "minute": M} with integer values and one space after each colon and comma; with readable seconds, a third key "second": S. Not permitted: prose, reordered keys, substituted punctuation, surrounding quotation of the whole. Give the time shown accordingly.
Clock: {"hour": 9, "minute": 22}
